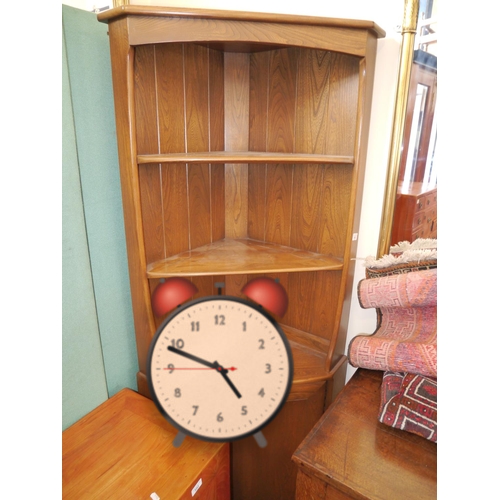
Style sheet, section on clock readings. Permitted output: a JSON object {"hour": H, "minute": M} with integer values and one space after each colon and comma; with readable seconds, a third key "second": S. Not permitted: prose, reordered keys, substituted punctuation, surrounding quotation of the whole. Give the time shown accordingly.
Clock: {"hour": 4, "minute": 48, "second": 45}
